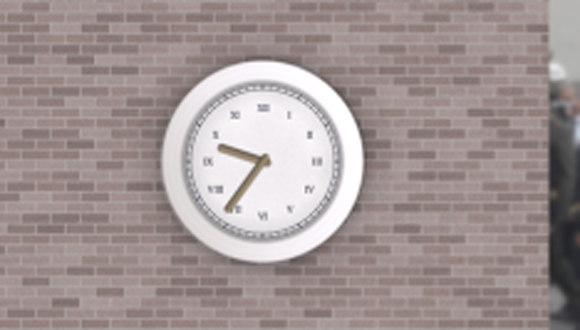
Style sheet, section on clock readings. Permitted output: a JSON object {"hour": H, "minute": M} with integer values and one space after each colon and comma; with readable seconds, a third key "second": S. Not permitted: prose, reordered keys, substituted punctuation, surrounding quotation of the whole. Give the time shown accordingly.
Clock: {"hour": 9, "minute": 36}
